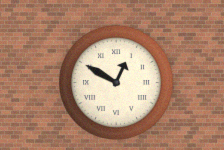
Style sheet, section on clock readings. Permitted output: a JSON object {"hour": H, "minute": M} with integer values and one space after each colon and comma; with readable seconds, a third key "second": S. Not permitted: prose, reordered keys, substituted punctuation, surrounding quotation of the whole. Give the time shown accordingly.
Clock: {"hour": 12, "minute": 50}
